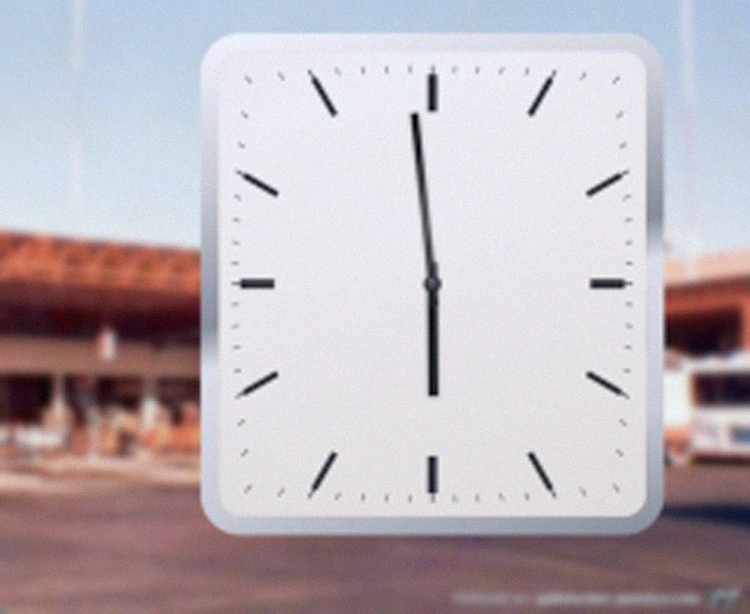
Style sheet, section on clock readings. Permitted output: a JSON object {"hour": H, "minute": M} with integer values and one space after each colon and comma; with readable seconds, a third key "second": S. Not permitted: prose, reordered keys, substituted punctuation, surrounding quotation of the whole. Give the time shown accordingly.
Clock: {"hour": 5, "minute": 59}
